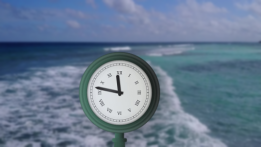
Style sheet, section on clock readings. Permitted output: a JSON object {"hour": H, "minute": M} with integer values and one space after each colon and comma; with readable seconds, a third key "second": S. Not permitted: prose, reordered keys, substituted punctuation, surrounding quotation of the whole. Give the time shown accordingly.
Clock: {"hour": 11, "minute": 47}
